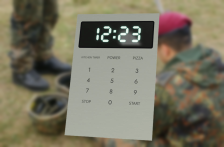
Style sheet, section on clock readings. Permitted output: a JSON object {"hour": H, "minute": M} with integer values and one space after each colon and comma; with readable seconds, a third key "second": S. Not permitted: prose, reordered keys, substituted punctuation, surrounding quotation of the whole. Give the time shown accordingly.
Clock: {"hour": 12, "minute": 23}
